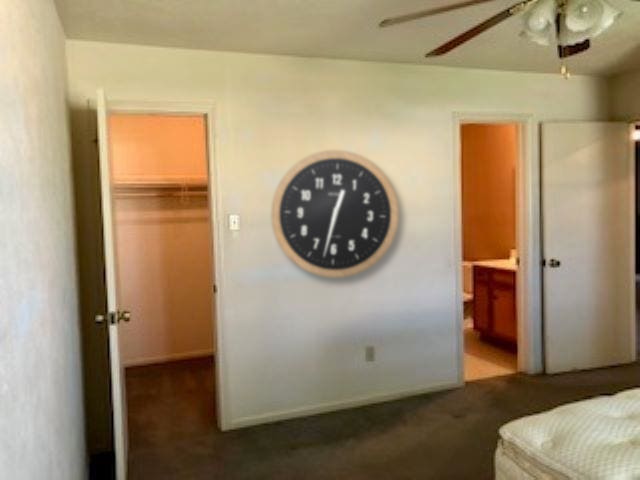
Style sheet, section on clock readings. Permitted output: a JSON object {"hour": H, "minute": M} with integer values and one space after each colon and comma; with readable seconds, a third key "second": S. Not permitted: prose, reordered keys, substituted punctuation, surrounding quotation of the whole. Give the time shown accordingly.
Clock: {"hour": 12, "minute": 32}
